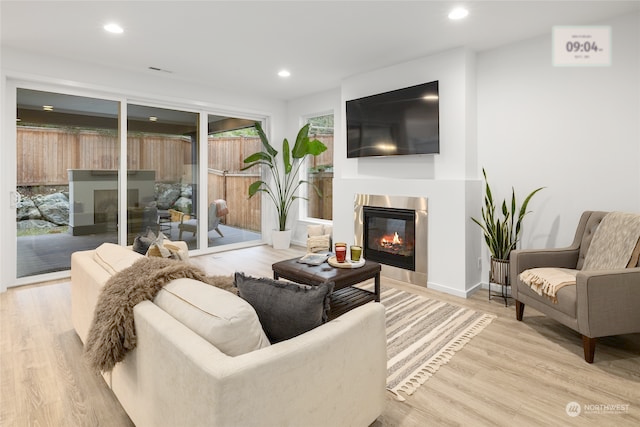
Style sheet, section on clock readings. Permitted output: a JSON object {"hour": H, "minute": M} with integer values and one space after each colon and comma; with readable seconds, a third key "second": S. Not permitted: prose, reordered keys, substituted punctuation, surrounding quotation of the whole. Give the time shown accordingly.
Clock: {"hour": 9, "minute": 4}
